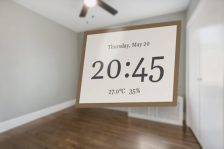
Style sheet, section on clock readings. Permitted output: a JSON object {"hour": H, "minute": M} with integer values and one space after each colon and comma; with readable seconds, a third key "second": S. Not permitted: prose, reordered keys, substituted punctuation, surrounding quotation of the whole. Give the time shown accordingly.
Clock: {"hour": 20, "minute": 45}
